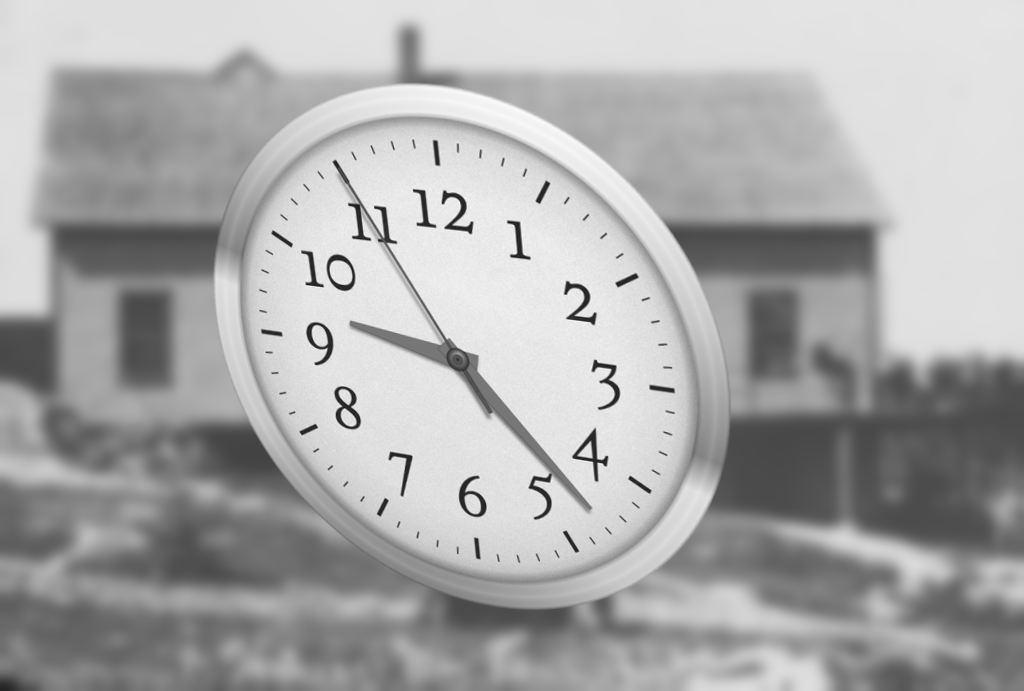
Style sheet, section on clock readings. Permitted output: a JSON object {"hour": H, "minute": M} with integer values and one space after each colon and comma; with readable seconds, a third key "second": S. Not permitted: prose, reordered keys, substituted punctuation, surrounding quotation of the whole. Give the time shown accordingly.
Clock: {"hour": 9, "minute": 22, "second": 55}
